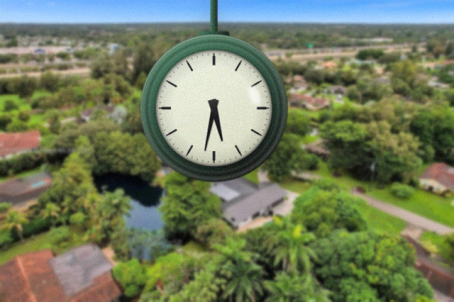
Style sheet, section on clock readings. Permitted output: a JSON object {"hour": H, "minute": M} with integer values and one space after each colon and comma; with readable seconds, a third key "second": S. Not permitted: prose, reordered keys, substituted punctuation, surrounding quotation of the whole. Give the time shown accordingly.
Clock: {"hour": 5, "minute": 32}
